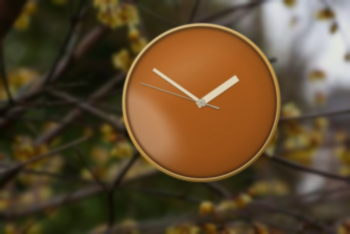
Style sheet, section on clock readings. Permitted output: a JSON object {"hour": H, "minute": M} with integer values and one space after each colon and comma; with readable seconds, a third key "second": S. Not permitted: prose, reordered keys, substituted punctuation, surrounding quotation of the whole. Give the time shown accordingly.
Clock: {"hour": 1, "minute": 50, "second": 48}
